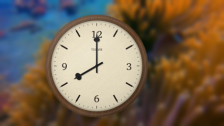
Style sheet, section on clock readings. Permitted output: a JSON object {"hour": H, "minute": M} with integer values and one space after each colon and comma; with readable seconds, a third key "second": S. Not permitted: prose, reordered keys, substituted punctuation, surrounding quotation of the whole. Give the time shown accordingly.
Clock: {"hour": 8, "minute": 0}
